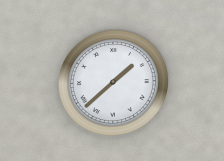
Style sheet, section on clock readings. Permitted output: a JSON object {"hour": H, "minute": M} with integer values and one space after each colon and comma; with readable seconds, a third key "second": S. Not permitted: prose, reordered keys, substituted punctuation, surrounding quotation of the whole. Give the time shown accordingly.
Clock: {"hour": 1, "minute": 38}
